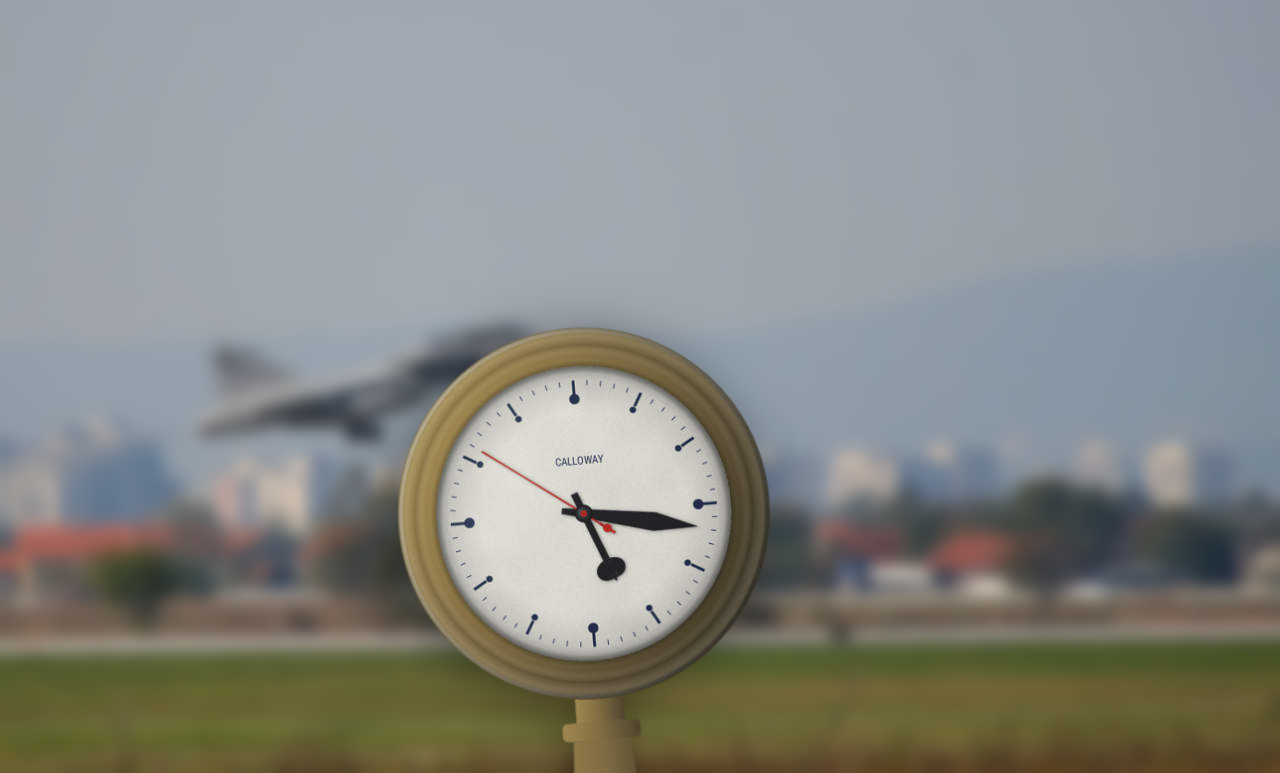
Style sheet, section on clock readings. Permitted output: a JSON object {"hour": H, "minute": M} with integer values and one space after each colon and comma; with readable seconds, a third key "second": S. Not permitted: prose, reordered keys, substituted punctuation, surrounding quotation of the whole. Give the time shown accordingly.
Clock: {"hour": 5, "minute": 16, "second": 51}
